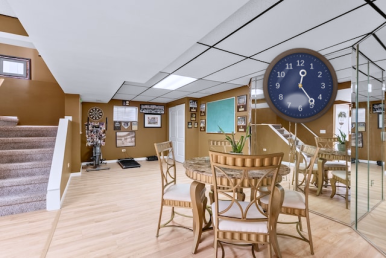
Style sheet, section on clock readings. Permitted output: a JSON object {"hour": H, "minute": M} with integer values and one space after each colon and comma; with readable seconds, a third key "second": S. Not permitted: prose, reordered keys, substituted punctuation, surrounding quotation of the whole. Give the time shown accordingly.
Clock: {"hour": 12, "minute": 24}
